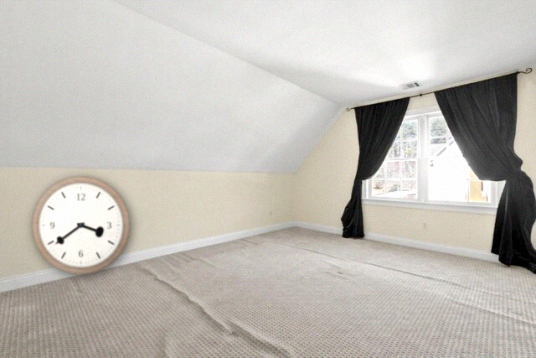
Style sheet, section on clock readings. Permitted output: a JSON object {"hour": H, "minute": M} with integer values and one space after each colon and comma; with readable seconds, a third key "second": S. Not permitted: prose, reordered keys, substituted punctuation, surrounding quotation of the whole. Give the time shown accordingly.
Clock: {"hour": 3, "minute": 39}
